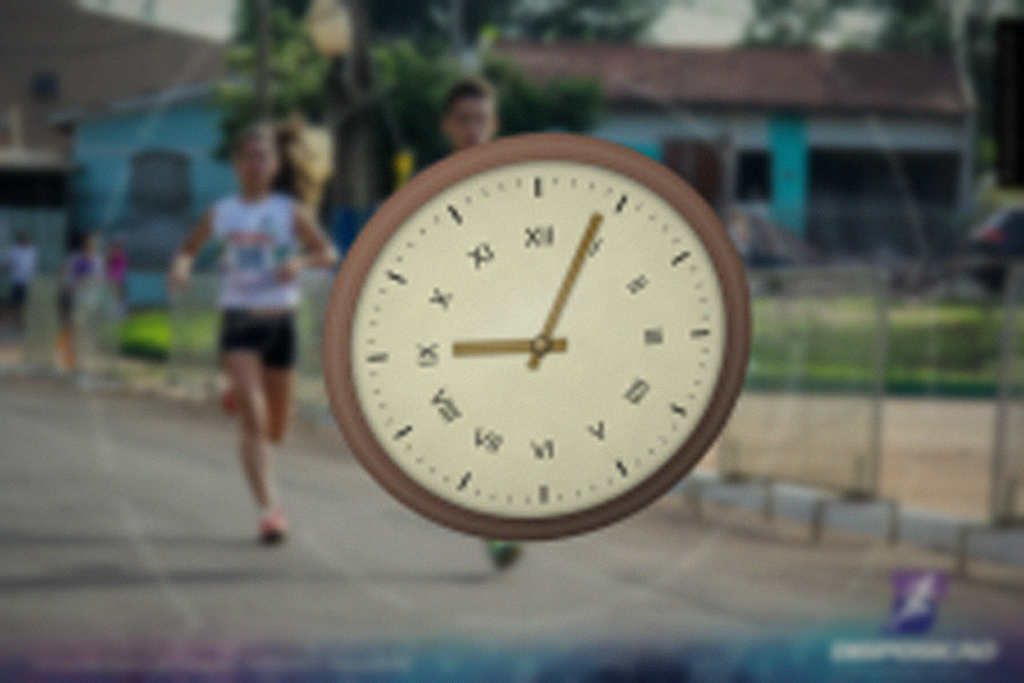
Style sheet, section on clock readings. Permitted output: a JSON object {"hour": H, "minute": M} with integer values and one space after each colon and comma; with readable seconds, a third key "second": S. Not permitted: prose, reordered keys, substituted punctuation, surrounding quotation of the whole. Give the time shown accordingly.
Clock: {"hour": 9, "minute": 4}
